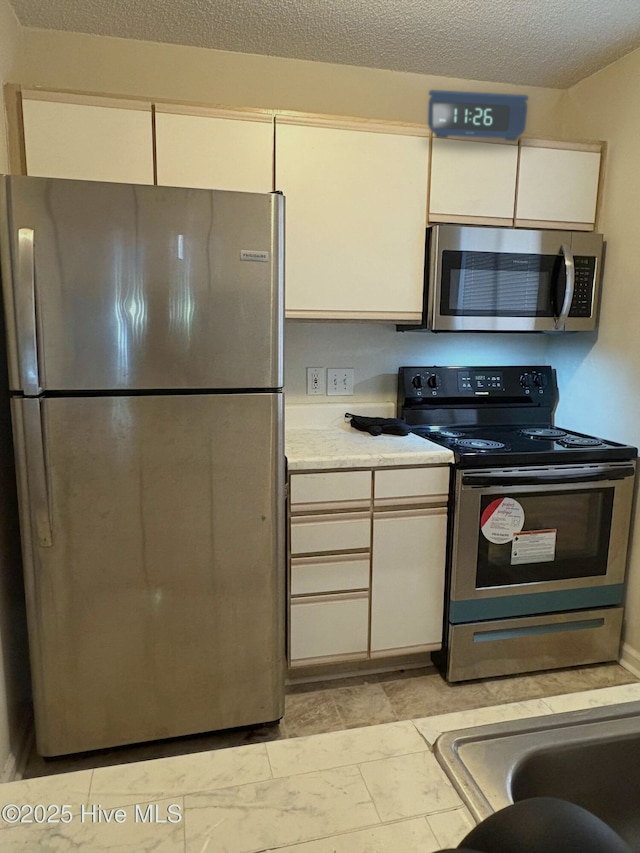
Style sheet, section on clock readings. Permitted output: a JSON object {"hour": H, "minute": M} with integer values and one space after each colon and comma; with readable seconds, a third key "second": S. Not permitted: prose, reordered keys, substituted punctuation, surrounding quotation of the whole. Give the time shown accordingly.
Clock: {"hour": 11, "minute": 26}
